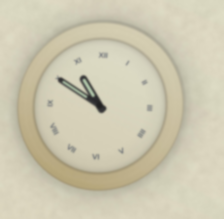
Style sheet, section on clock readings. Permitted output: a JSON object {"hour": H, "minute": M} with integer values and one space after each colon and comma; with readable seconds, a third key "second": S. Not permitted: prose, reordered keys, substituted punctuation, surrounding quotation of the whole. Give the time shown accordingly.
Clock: {"hour": 10, "minute": 50}
